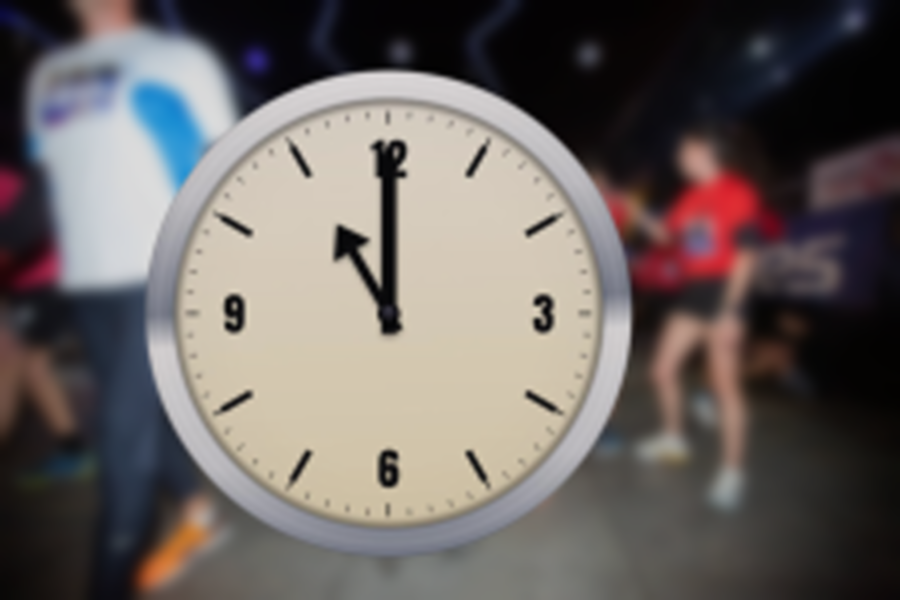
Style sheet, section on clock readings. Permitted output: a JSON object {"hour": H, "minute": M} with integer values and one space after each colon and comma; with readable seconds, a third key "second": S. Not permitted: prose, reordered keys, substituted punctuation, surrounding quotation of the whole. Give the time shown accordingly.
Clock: {"hour": 11, "minute": 0}
